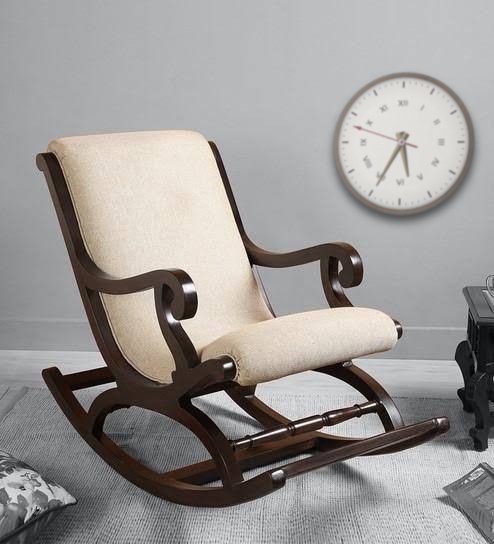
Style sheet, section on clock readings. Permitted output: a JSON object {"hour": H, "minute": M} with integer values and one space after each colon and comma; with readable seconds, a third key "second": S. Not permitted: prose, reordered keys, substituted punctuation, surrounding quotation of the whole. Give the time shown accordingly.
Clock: {"hour": 5, "minute": 34, "second": 48}
